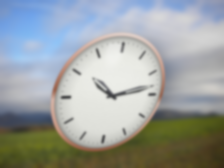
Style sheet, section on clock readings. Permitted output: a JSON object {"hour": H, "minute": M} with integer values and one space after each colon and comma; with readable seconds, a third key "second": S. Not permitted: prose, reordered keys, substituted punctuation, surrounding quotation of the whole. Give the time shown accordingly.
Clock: {"hour": 10, "minute": 13}
